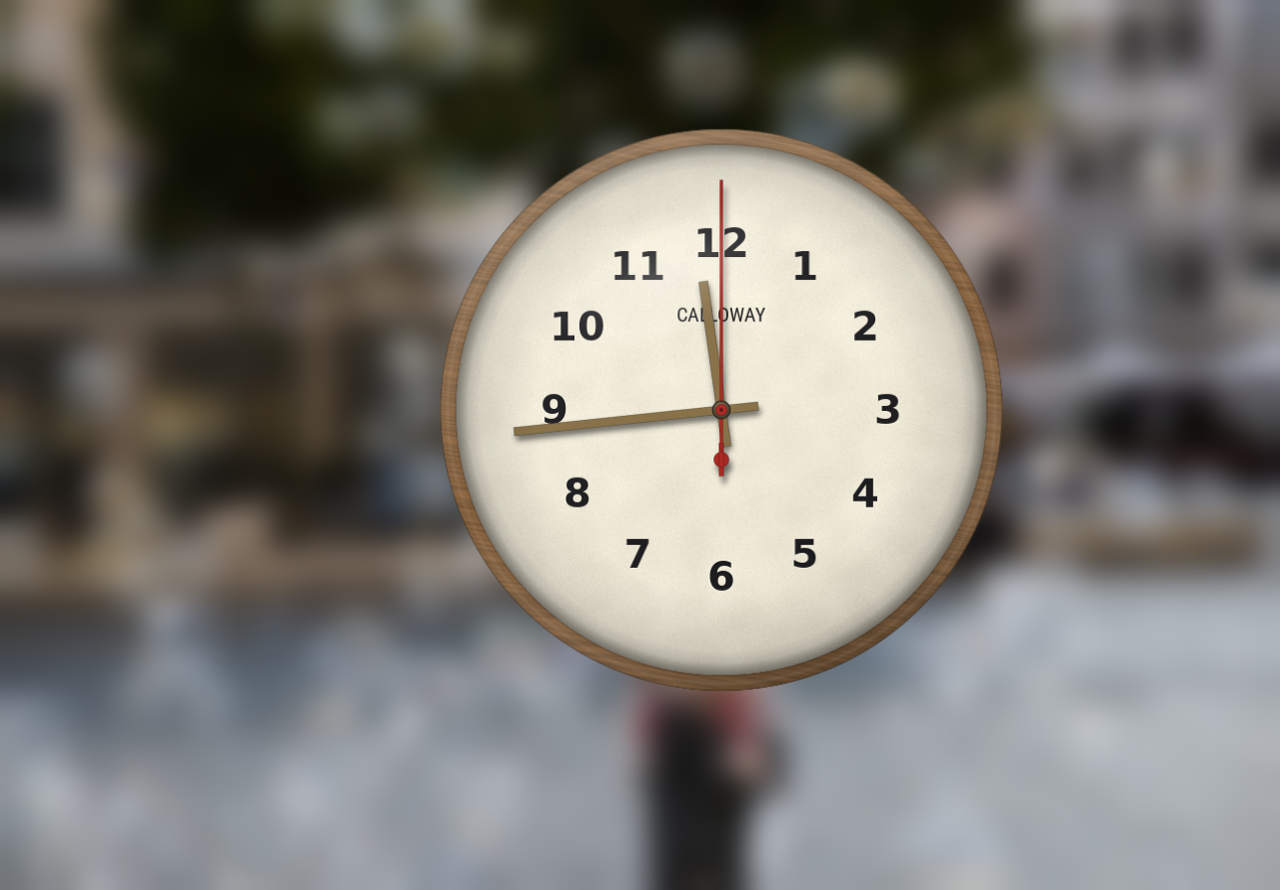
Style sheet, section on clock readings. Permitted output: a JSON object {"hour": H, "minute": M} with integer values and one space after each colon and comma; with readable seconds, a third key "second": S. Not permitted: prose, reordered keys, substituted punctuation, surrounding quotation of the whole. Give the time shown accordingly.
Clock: {"hour": 11, "minute": 44, "second": 0}
